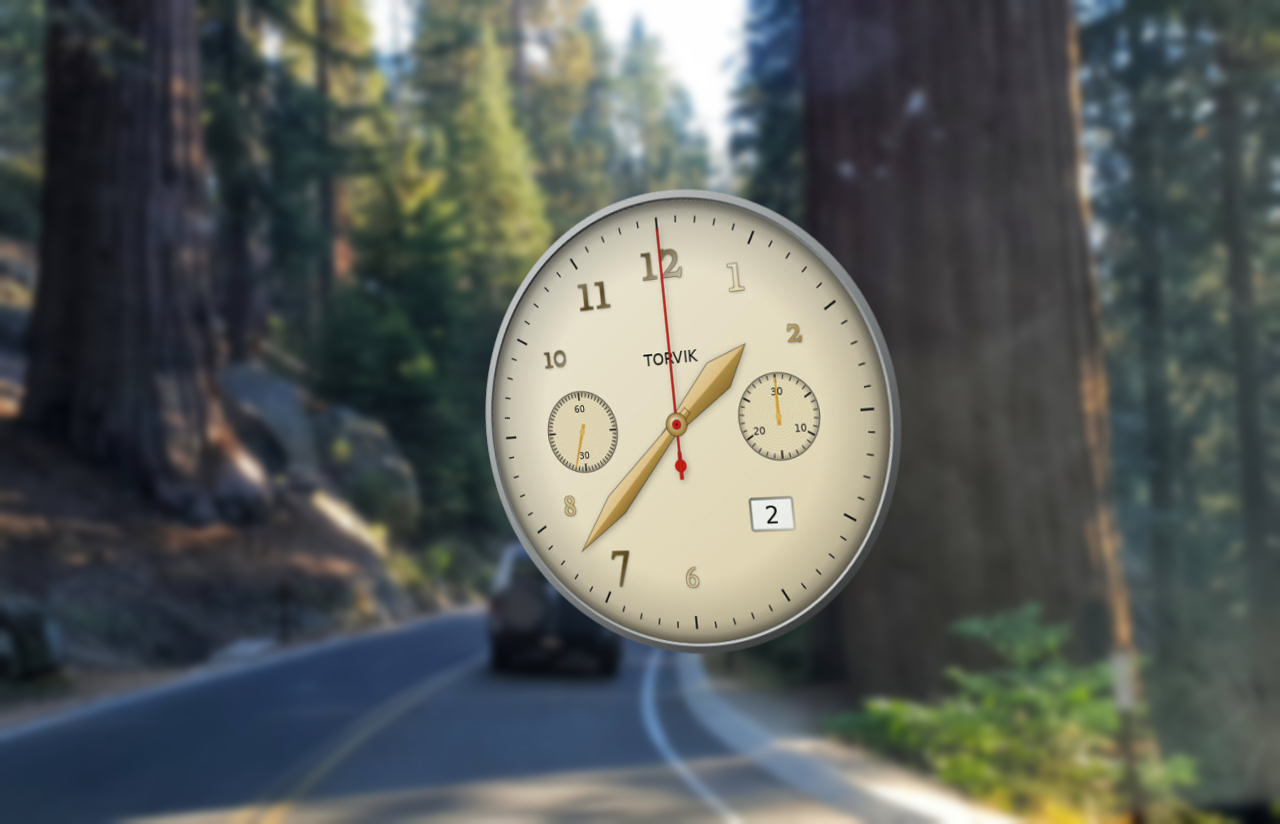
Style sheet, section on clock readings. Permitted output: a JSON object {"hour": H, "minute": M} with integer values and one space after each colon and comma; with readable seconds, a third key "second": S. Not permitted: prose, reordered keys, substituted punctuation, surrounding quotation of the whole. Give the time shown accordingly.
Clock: {"hour": 1, "minute": 37, "second": 33}
